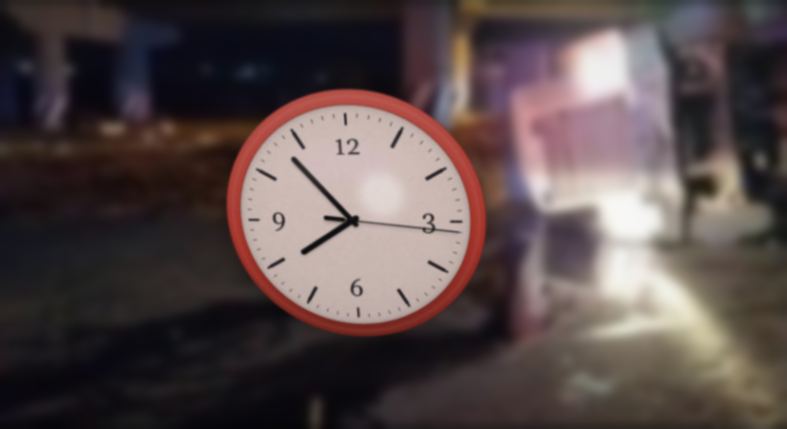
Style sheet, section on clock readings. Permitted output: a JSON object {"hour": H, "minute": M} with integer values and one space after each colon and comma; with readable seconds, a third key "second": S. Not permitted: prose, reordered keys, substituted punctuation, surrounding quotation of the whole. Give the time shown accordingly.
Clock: {"hour": 7, "minute": 53, "second": 16}
